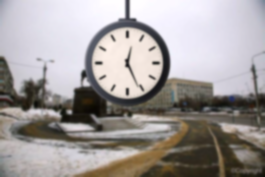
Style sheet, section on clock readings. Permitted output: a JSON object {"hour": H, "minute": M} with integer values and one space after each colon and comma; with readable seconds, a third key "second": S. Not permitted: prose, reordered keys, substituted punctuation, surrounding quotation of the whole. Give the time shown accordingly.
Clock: {"hour": 12, "minute": 26}
